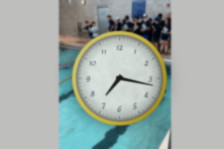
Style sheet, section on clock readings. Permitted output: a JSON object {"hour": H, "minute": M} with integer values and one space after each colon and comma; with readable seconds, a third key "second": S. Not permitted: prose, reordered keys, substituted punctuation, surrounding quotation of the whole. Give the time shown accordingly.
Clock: {"hour": 7, "minute": 17}
